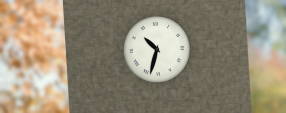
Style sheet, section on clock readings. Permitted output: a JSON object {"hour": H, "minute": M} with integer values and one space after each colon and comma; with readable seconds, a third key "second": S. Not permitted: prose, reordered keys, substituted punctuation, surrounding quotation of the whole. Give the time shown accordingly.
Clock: {"hour": 10, "minute": 33}
